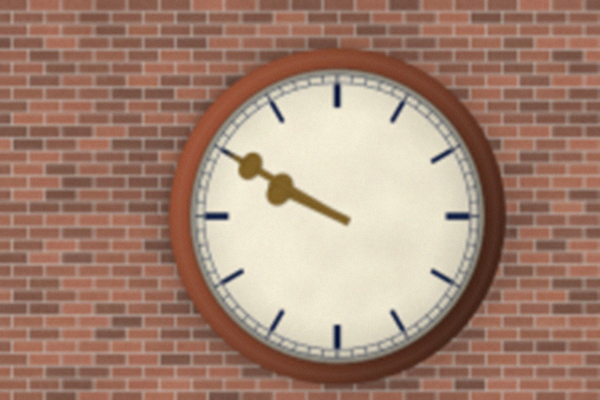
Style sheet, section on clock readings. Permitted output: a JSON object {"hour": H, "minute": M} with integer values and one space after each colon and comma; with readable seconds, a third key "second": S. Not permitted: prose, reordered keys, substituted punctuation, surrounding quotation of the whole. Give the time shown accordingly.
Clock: {"hour": 9, "minute": 50}
